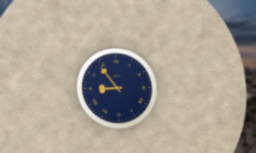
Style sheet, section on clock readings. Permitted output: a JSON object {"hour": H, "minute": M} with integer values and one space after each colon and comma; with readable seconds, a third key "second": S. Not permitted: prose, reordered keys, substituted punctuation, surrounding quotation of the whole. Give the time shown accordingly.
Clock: {"hour": 8, "minute": 54}
